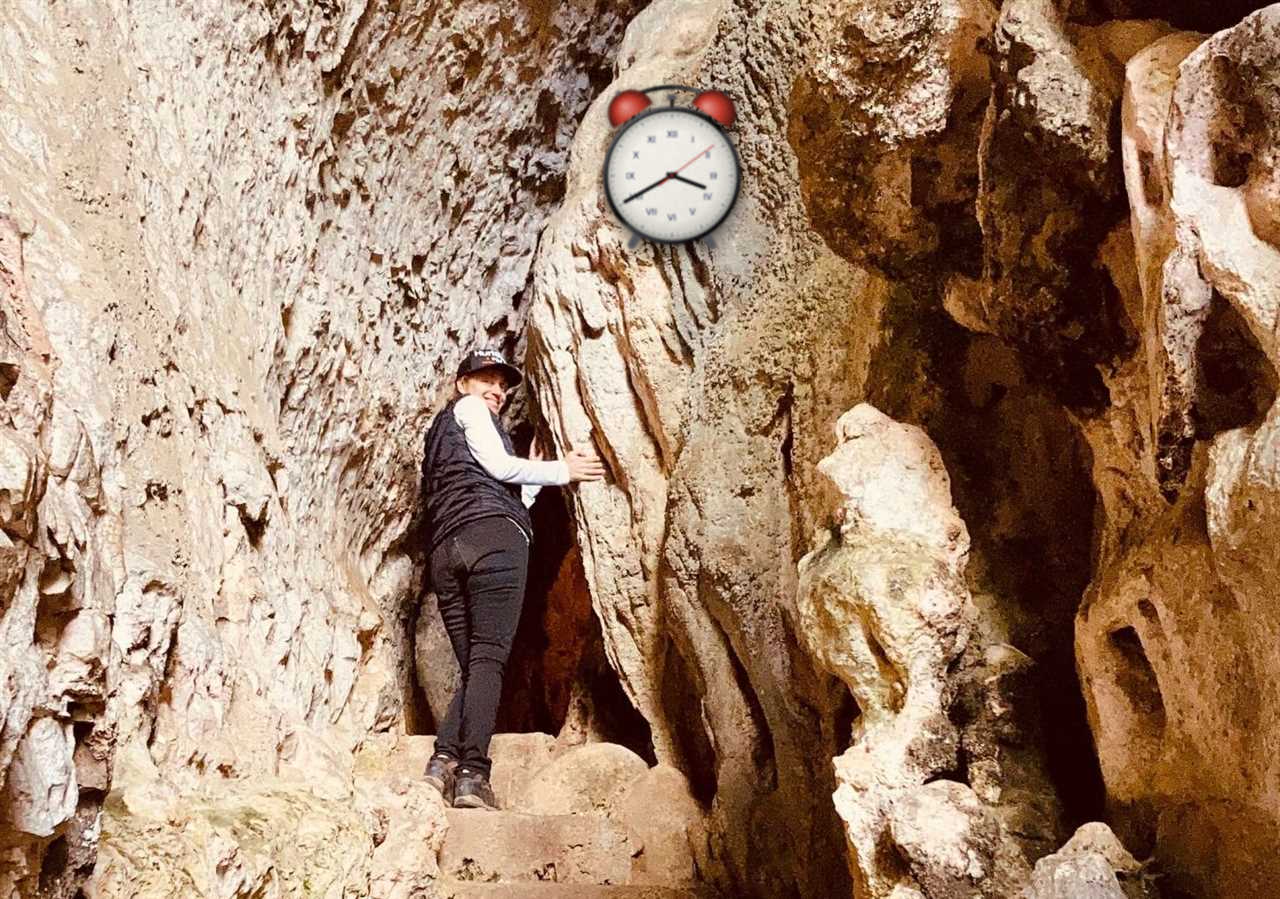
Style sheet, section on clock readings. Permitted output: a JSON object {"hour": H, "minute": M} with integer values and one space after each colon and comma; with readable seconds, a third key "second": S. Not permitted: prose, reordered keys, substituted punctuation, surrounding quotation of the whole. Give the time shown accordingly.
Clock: {"hour": 3, "minute": 40, "second": 9}
